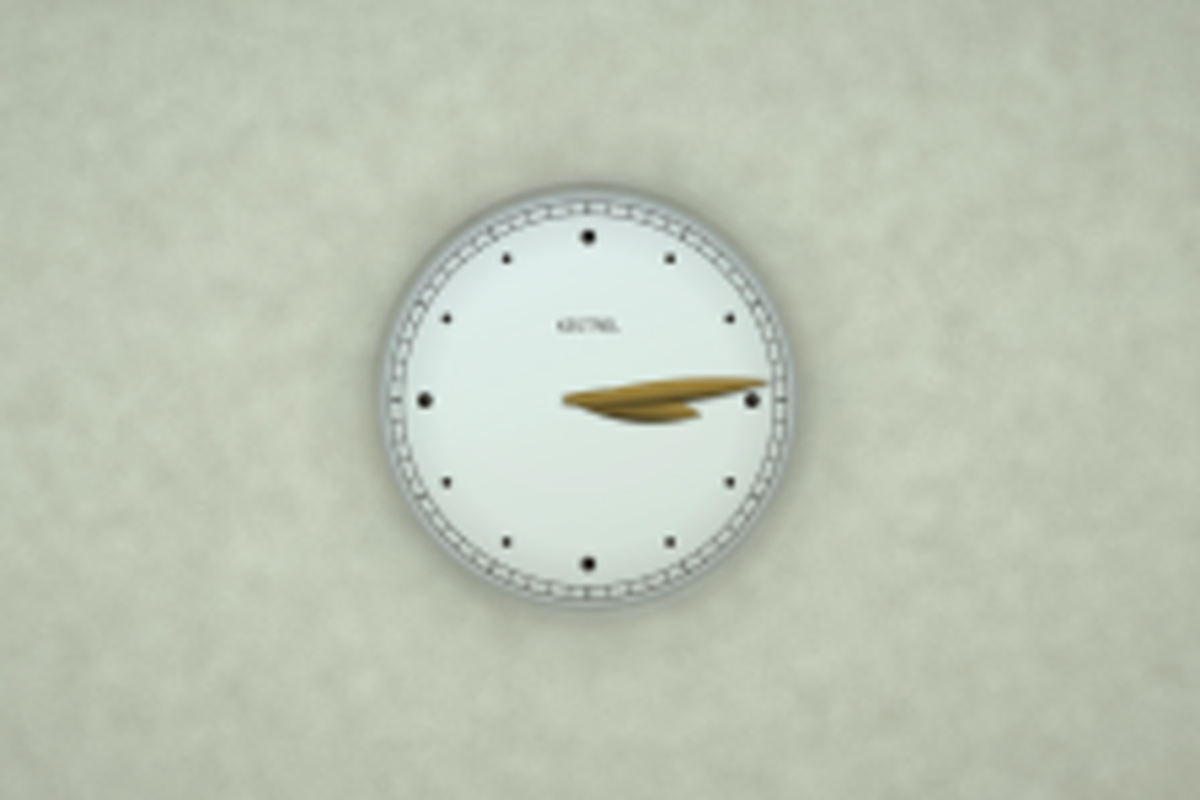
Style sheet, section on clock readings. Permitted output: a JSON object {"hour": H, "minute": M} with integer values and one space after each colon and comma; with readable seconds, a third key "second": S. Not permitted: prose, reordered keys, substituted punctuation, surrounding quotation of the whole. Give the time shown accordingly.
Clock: {"hour": 3, "minute": 14}
